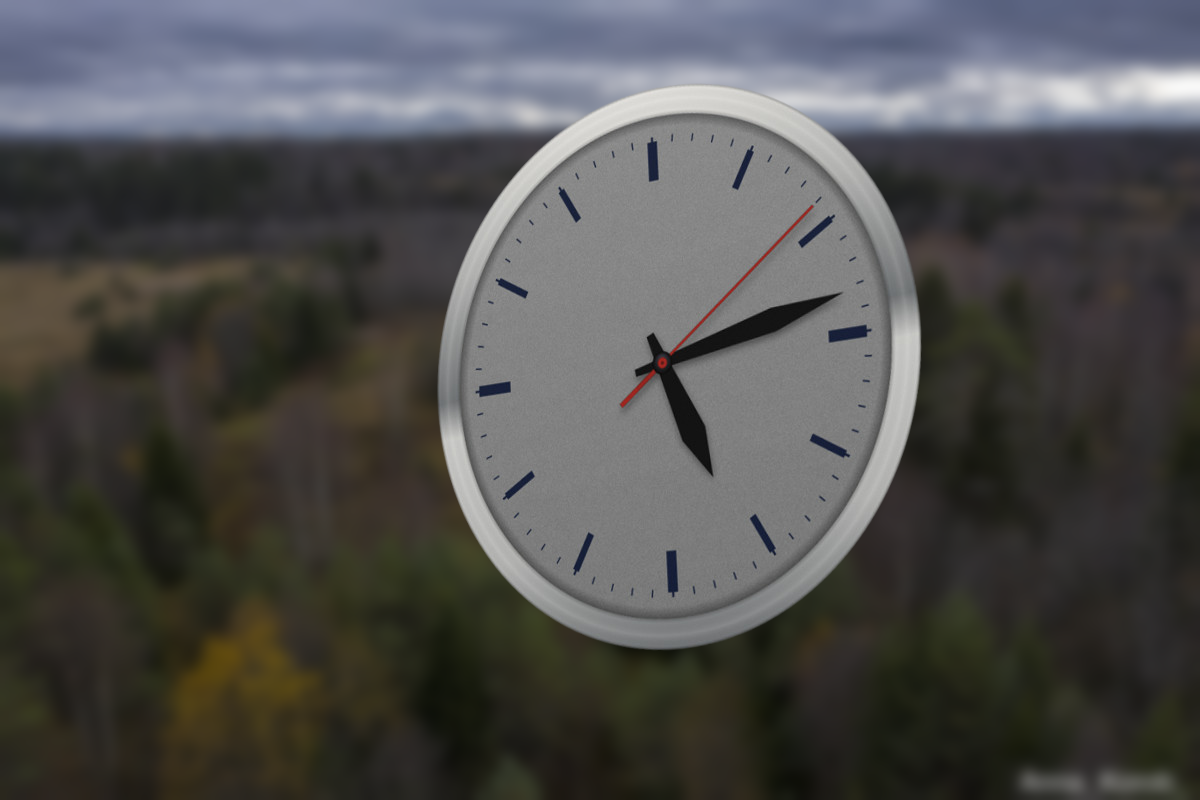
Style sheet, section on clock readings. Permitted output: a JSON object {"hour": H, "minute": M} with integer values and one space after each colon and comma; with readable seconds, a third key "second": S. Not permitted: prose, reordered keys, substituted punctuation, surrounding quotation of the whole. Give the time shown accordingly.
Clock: {"hour": 5, "minute": 13, "second": 9}
